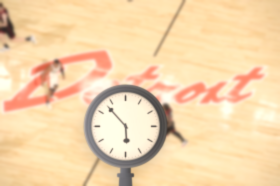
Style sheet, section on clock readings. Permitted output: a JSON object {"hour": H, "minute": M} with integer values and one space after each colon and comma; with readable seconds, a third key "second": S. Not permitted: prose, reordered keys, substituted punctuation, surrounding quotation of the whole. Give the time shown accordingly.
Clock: {"hour": 5, "minute": 53}
